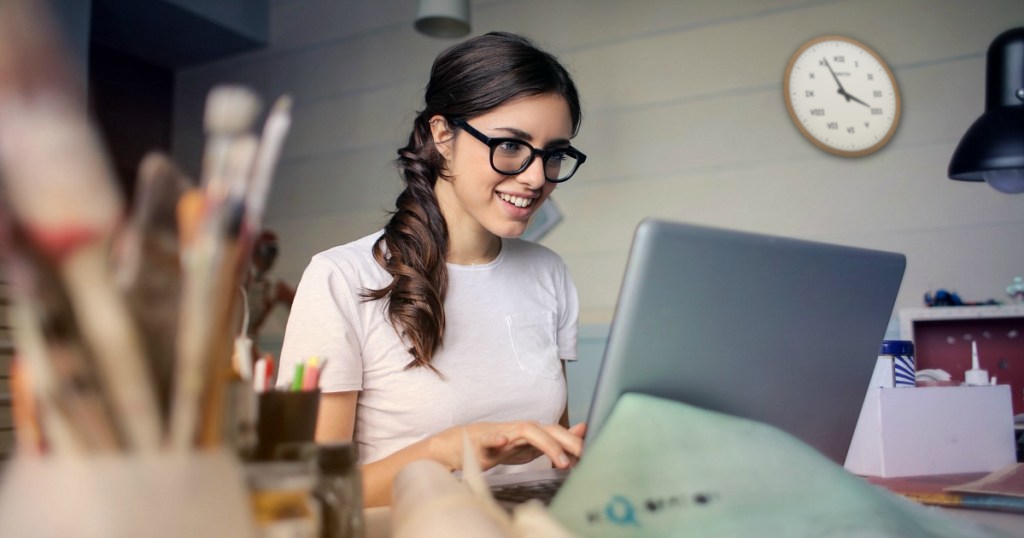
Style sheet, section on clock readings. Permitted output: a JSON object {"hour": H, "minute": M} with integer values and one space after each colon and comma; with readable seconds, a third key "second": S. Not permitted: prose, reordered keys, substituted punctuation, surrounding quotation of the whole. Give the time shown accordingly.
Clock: {"hour": 3, "minute": 56}
